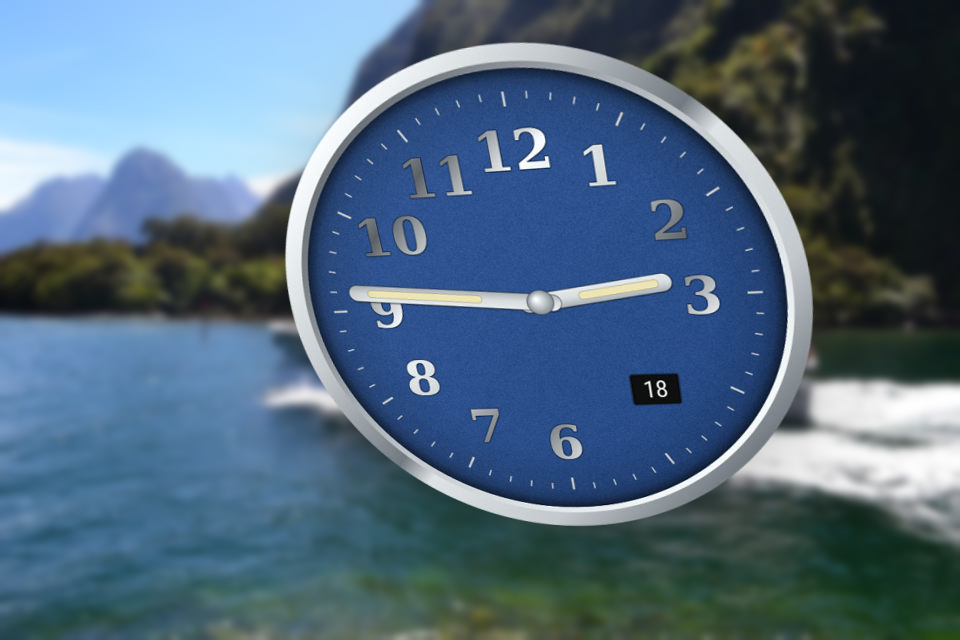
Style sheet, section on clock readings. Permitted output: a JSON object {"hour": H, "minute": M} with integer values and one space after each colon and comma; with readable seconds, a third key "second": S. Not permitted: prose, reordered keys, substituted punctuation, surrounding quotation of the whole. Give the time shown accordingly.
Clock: {"hour": 2, "minute": 46}
